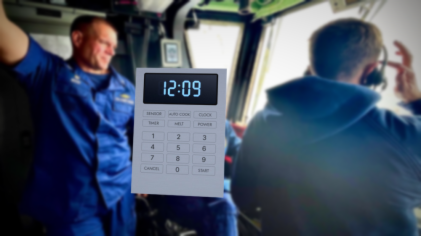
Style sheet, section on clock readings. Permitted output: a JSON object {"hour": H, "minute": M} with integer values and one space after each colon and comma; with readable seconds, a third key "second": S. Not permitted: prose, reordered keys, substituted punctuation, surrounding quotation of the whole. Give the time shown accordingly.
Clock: {"hour": 12, "minute": 9}
